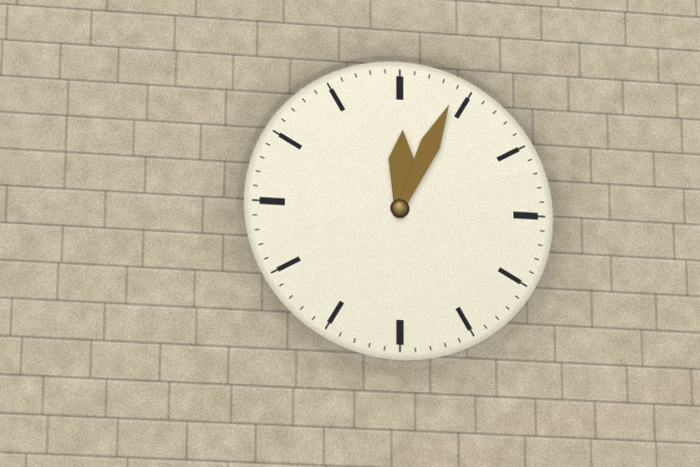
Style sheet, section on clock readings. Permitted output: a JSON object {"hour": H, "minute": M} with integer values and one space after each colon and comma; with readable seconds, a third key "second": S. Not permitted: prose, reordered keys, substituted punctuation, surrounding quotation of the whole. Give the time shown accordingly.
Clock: {"hour": 12, "minute": 4}
